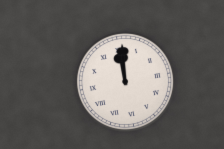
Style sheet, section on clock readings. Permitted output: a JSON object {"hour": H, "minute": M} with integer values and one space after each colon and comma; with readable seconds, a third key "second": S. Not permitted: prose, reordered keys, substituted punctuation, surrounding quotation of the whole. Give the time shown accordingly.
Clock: {"hour": 12, "minute": 1}
